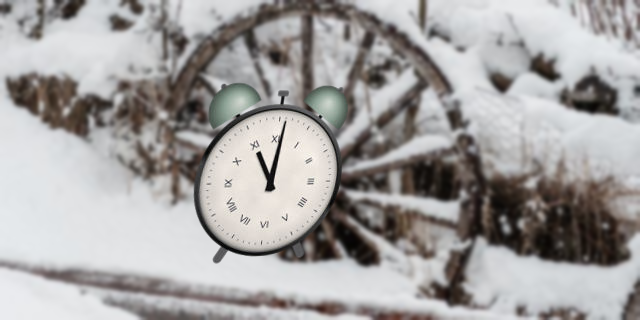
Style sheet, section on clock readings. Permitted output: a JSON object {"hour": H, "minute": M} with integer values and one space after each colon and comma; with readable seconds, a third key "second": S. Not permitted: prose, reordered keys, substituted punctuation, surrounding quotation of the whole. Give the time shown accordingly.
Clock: {"hour": 11, "minute": 1}
